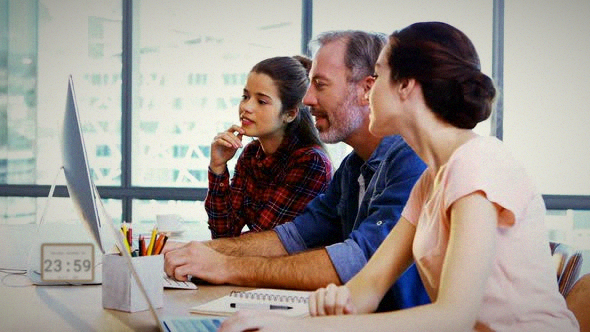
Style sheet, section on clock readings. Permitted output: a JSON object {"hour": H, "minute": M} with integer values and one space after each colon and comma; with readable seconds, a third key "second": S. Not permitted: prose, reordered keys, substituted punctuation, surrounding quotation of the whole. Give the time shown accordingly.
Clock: {"hour": 23, "minute": 59}
